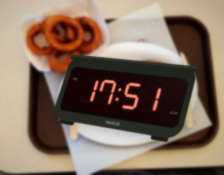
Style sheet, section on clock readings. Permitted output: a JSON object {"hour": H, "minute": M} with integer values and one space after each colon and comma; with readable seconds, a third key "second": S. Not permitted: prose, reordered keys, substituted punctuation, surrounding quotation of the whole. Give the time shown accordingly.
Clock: {"hour": 17, "minute": 51}
